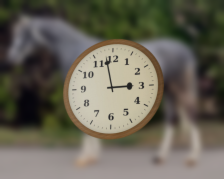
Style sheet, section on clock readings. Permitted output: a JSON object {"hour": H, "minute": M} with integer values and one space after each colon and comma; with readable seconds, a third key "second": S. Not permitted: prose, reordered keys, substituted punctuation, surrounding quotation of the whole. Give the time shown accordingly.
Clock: {"hour": 2, "minute": 58}
